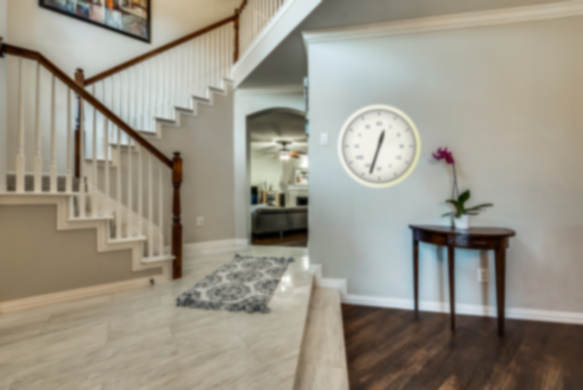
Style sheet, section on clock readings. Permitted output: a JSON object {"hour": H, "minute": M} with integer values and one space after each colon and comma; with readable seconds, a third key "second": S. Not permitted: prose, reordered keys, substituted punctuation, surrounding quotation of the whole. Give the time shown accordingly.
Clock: {"hour": 12, "minute": 33}
